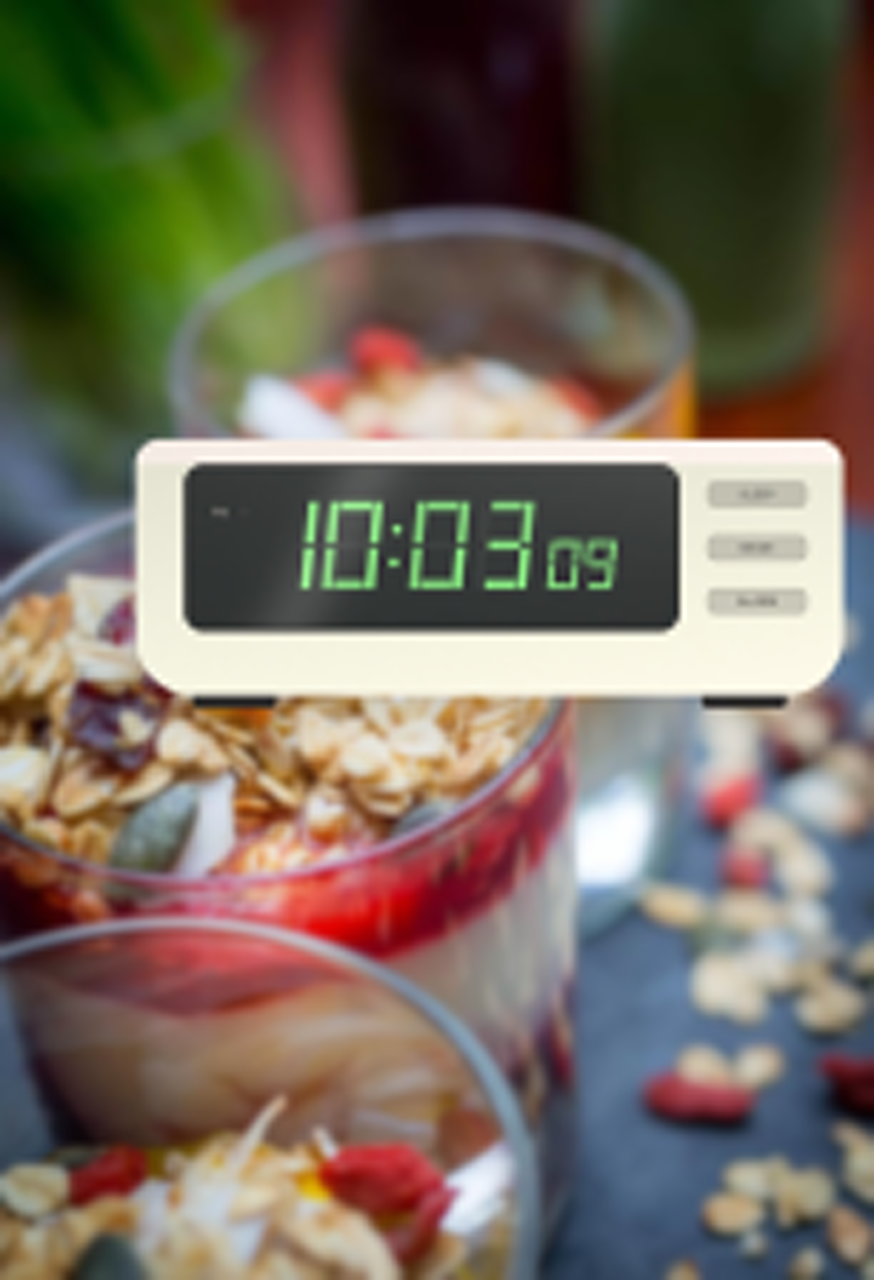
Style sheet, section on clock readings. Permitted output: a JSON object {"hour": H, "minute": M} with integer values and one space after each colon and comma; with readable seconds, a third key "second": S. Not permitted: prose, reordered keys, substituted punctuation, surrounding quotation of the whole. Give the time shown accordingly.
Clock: {"hour": 10, "minute": 3, "second": 9}
